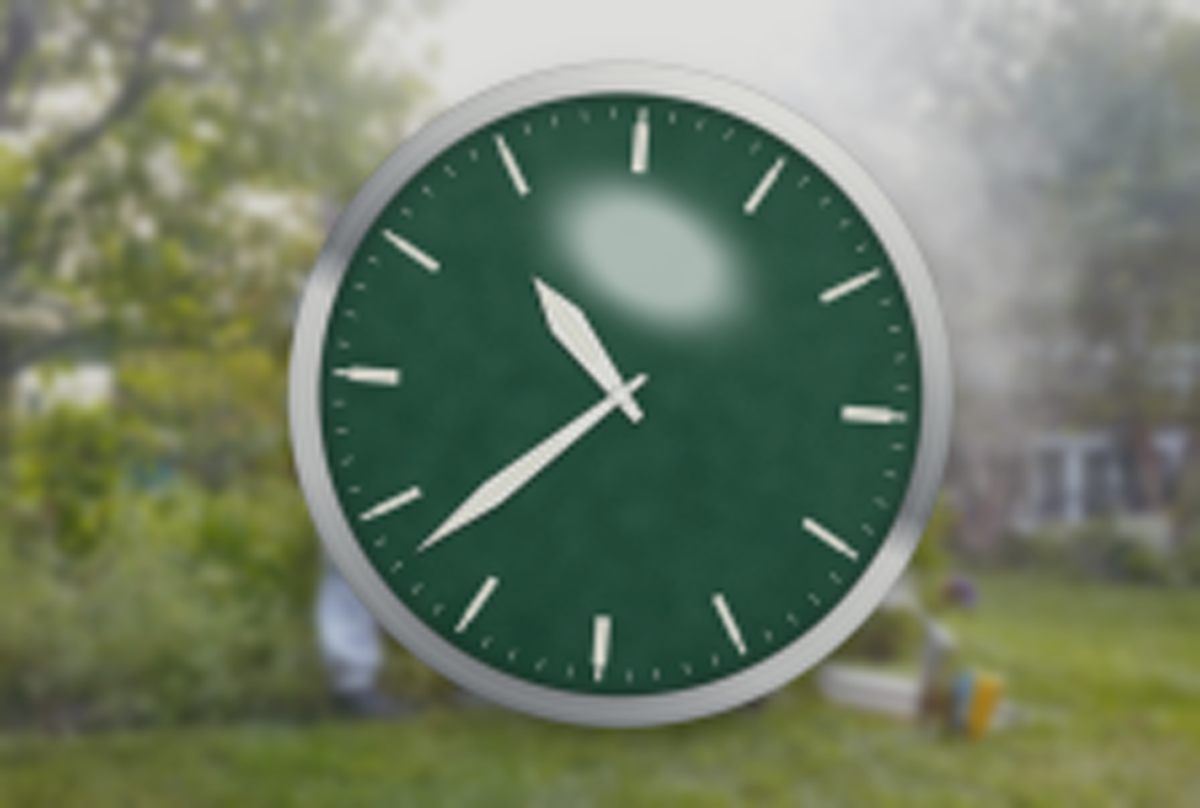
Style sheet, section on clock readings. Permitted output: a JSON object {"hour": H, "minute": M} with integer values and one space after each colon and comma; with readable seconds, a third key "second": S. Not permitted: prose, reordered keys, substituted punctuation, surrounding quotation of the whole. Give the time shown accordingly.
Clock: {"hour": 10, "minute": 38}
